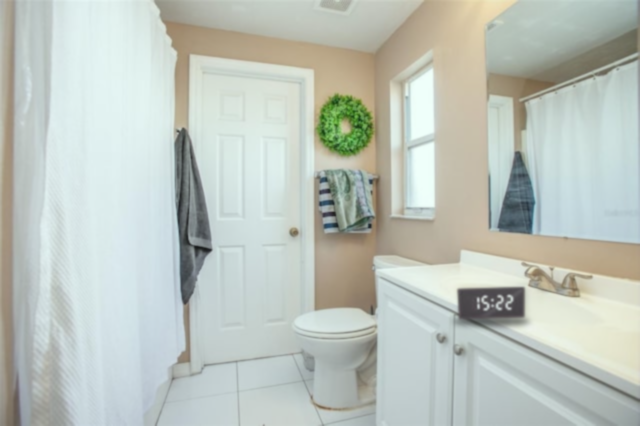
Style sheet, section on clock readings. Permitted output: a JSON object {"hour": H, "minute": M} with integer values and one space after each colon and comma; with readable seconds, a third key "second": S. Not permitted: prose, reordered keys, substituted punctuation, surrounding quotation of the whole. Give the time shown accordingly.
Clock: {"hour": 15, "minute": 22}
